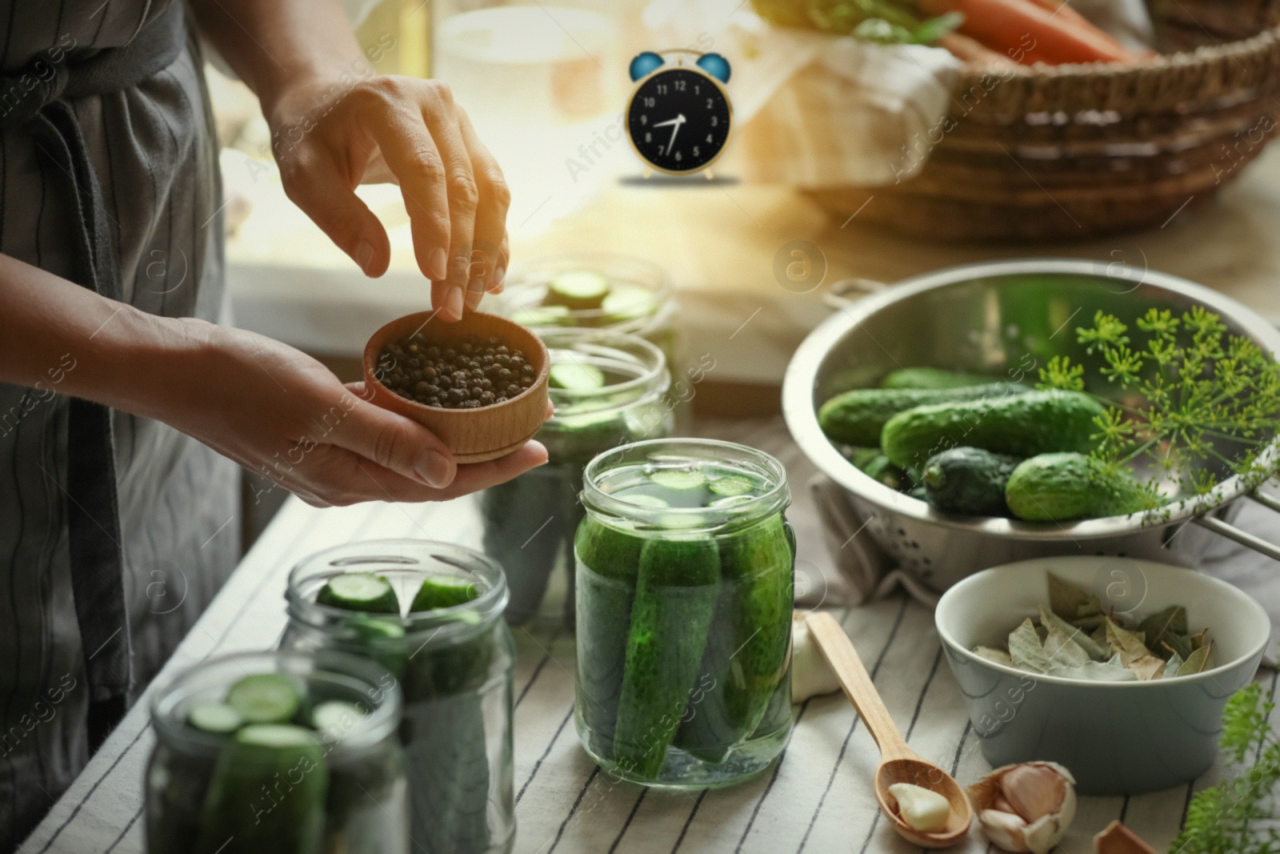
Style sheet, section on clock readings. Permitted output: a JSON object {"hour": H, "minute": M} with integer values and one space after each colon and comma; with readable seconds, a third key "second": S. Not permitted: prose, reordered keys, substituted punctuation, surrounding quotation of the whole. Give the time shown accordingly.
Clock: {"hour": 8, "minute": 33}
